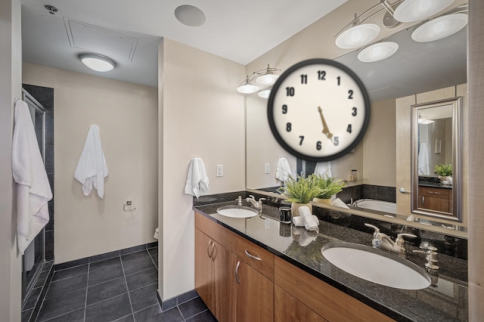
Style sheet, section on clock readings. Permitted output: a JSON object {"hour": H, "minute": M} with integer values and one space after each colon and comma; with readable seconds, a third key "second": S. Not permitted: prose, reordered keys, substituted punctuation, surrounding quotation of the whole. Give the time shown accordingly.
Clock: {"hour": 5, "minute": 26}
